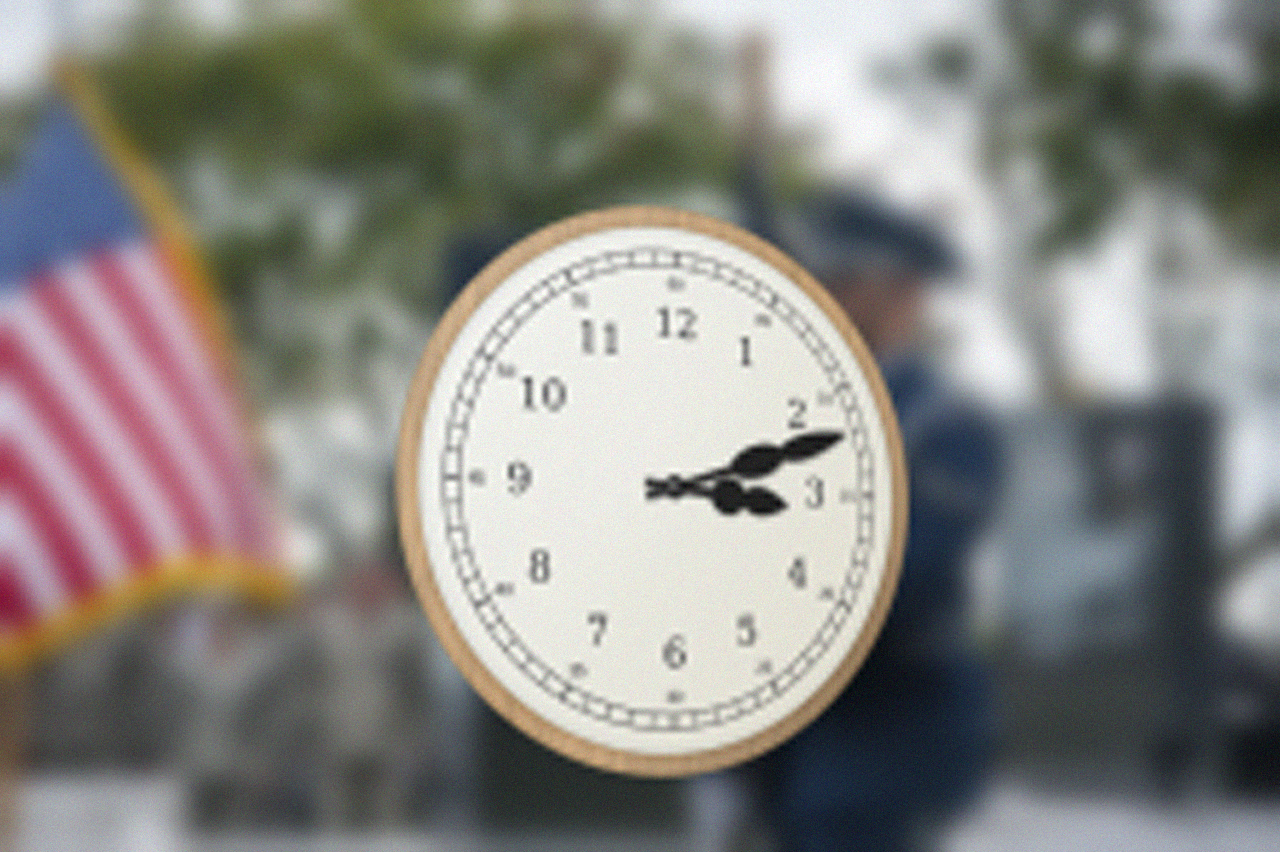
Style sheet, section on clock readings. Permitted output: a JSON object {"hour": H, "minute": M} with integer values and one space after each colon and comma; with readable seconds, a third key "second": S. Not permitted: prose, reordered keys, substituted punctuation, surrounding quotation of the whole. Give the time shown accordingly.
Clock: {"hour": 3, "minute": 12}
